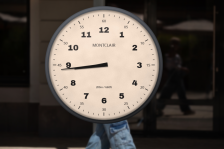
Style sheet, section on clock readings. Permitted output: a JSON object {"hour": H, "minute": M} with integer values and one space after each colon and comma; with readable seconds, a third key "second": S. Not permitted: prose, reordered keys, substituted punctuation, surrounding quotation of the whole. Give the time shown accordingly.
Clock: {"hour": 8, "minute": 44}
